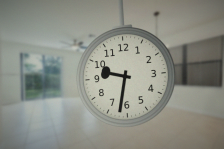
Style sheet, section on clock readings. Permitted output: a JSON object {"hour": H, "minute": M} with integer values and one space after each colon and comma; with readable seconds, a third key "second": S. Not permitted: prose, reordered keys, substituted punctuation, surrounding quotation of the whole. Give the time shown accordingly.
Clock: {"hour": 9, "minute": 32}
